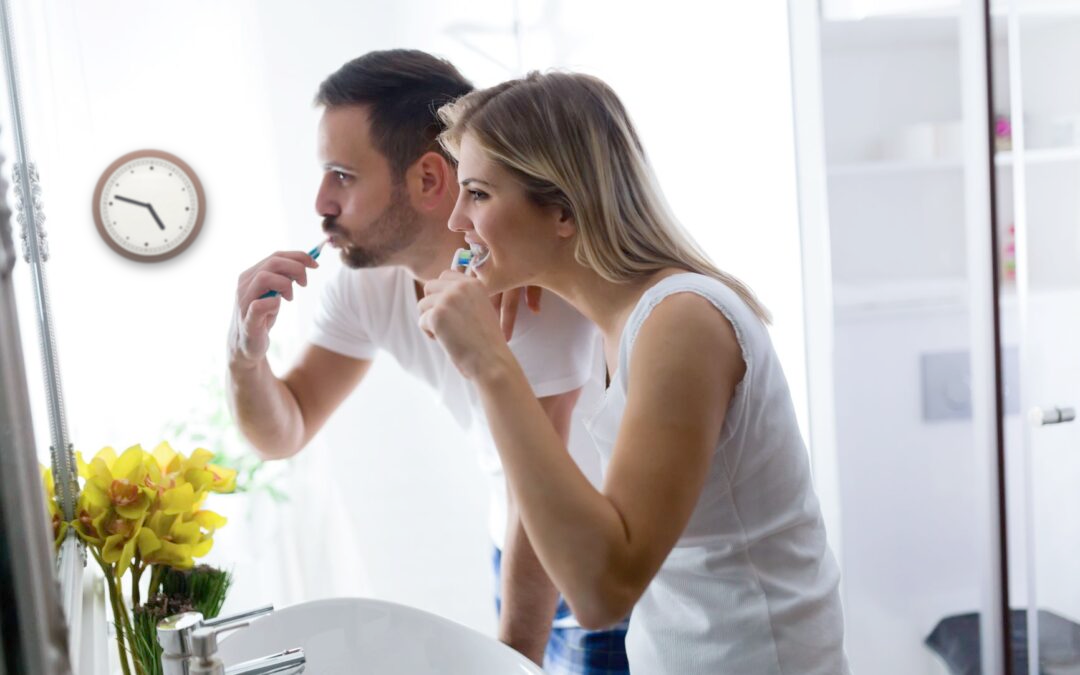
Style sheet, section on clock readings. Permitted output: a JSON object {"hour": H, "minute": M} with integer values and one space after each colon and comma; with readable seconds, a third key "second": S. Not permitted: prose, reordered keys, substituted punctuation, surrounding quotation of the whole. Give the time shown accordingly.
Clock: {"hour": 4, "minute": 47}
